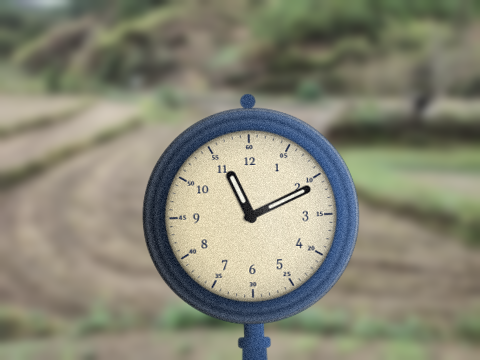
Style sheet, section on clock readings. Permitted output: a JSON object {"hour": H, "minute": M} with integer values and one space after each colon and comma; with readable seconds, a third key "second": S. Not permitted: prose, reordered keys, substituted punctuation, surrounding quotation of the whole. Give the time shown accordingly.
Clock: {"hour": 11, "minute": 11}
